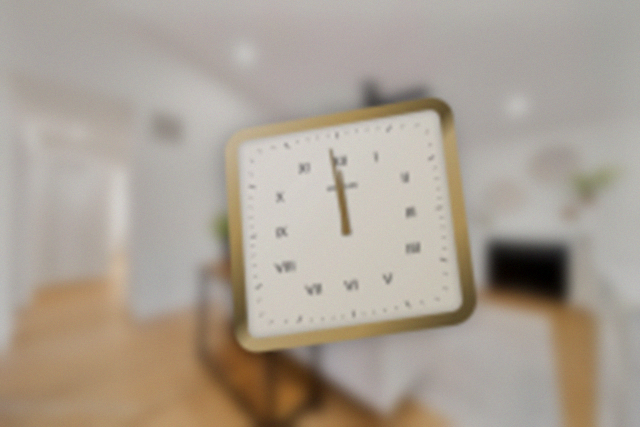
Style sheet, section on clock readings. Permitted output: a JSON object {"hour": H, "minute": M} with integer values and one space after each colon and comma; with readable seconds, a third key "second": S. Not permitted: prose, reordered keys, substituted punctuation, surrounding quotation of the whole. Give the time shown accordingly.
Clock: {"hour": 11, "minute": 59}
